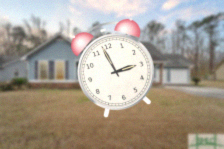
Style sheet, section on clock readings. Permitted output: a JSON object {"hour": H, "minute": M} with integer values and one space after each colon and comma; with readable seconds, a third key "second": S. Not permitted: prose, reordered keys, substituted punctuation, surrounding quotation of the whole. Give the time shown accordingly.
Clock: {"hour": 2, "minute": 58}
